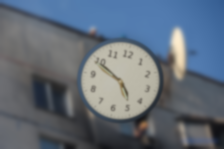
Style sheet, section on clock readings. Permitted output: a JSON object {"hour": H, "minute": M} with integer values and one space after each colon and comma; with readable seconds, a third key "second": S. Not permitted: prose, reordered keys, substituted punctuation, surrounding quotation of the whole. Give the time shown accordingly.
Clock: {"hour": 4, "minute": 49}
